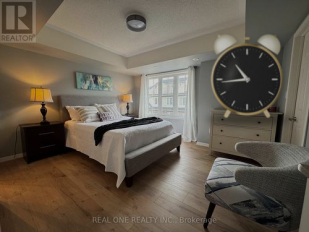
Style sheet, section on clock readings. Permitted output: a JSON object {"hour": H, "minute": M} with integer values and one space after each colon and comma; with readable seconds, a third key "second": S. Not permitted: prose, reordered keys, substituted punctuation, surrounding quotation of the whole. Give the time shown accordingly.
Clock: {"hour": 10, "minute": 44}
